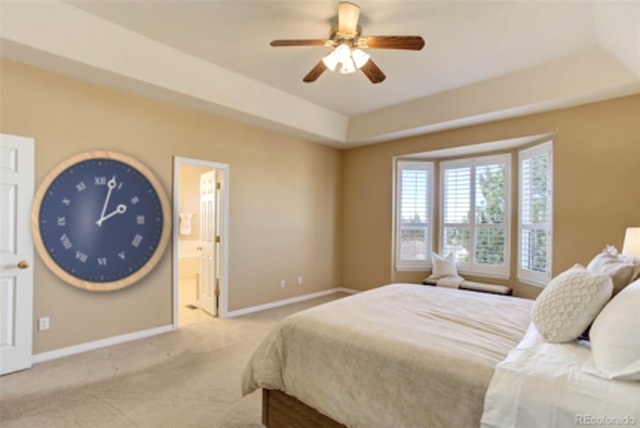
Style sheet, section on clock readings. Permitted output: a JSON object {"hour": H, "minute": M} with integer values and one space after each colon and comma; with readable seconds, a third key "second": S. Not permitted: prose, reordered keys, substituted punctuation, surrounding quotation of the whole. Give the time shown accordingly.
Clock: {"hour": 2, "minute": 3}
